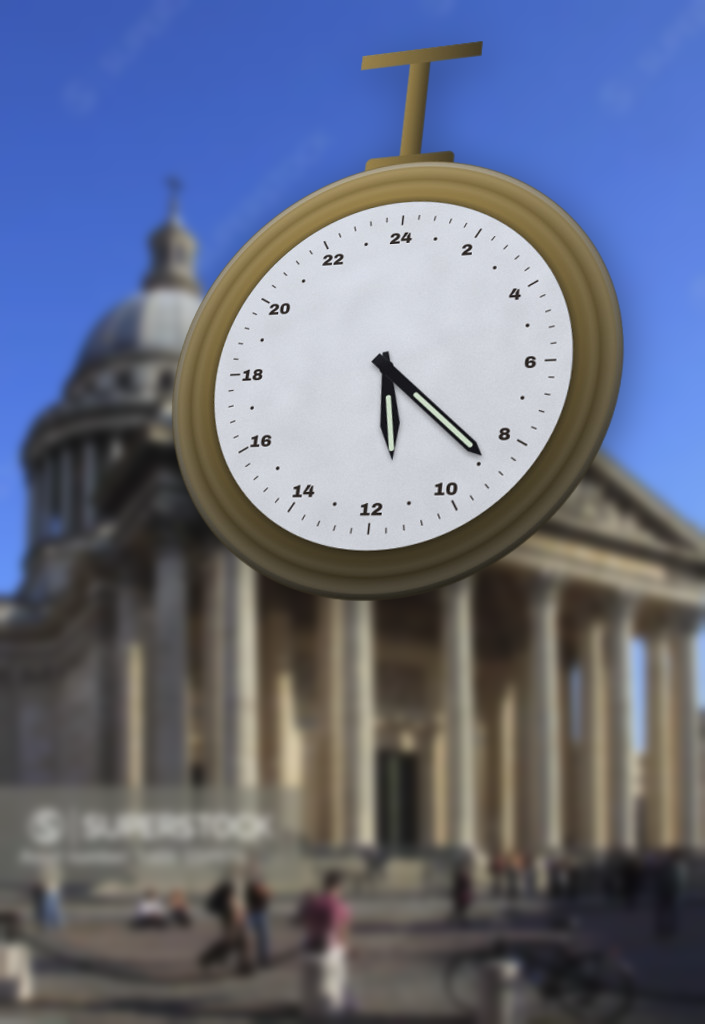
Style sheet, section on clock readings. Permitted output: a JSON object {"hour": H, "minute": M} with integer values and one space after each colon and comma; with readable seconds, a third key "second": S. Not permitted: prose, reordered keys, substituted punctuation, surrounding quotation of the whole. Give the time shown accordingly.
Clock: {"hour": 11, "minute": 22}
